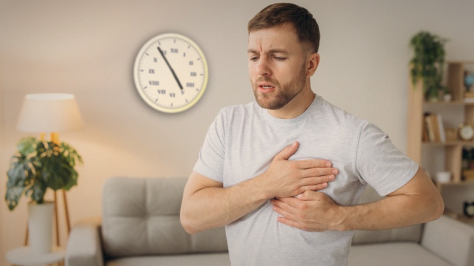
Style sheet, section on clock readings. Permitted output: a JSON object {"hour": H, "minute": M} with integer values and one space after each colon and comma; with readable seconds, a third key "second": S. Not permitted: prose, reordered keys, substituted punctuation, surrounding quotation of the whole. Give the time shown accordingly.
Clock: {"hour": 4, "minute": 54}
